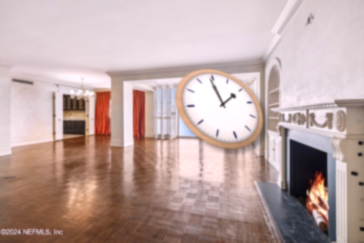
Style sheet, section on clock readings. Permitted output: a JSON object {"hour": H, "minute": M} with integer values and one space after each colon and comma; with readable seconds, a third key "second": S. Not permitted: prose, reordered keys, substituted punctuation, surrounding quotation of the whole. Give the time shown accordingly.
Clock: {"hour": 1, "minute": 59}
